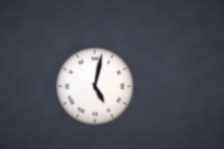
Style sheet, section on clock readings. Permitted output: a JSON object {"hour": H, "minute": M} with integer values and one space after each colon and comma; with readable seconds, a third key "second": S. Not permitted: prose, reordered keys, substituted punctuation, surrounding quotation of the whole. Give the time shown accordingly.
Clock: {"hour": 5, "minute": 2}
